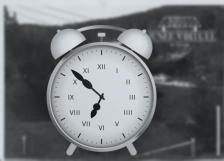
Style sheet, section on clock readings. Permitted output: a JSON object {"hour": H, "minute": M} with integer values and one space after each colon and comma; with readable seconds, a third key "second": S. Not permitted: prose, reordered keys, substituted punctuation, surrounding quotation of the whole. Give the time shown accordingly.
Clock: {"hour": 6, "minute": 52}
